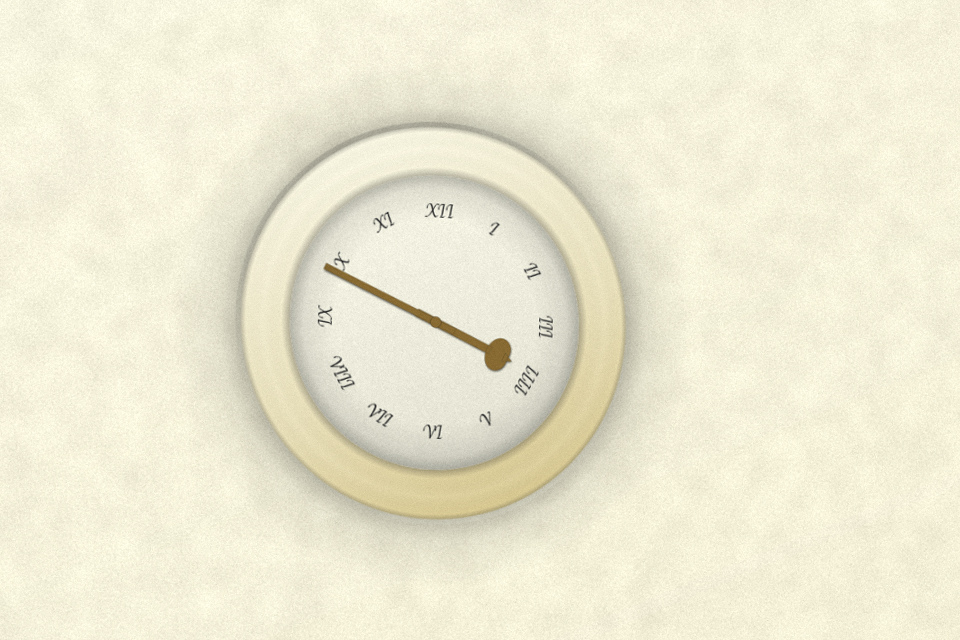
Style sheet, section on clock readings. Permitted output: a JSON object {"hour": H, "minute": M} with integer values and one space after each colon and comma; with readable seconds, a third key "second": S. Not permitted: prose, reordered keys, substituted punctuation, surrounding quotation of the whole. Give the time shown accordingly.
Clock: {"hour": 3, "minute": 49}
